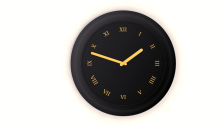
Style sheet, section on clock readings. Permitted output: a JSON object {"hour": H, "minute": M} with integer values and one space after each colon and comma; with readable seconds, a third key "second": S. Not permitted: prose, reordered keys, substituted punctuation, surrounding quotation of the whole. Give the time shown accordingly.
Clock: {"hour": 1, "minute": 48}
